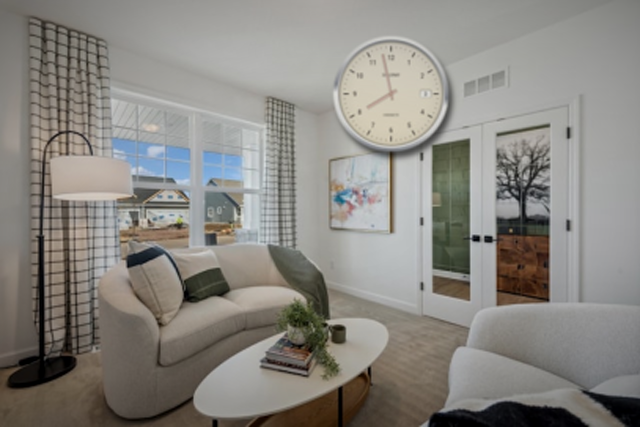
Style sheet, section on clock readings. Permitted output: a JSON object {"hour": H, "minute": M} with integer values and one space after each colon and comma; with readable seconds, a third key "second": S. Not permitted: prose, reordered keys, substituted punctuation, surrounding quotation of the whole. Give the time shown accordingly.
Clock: {"hour": 7, "minute": 58}
